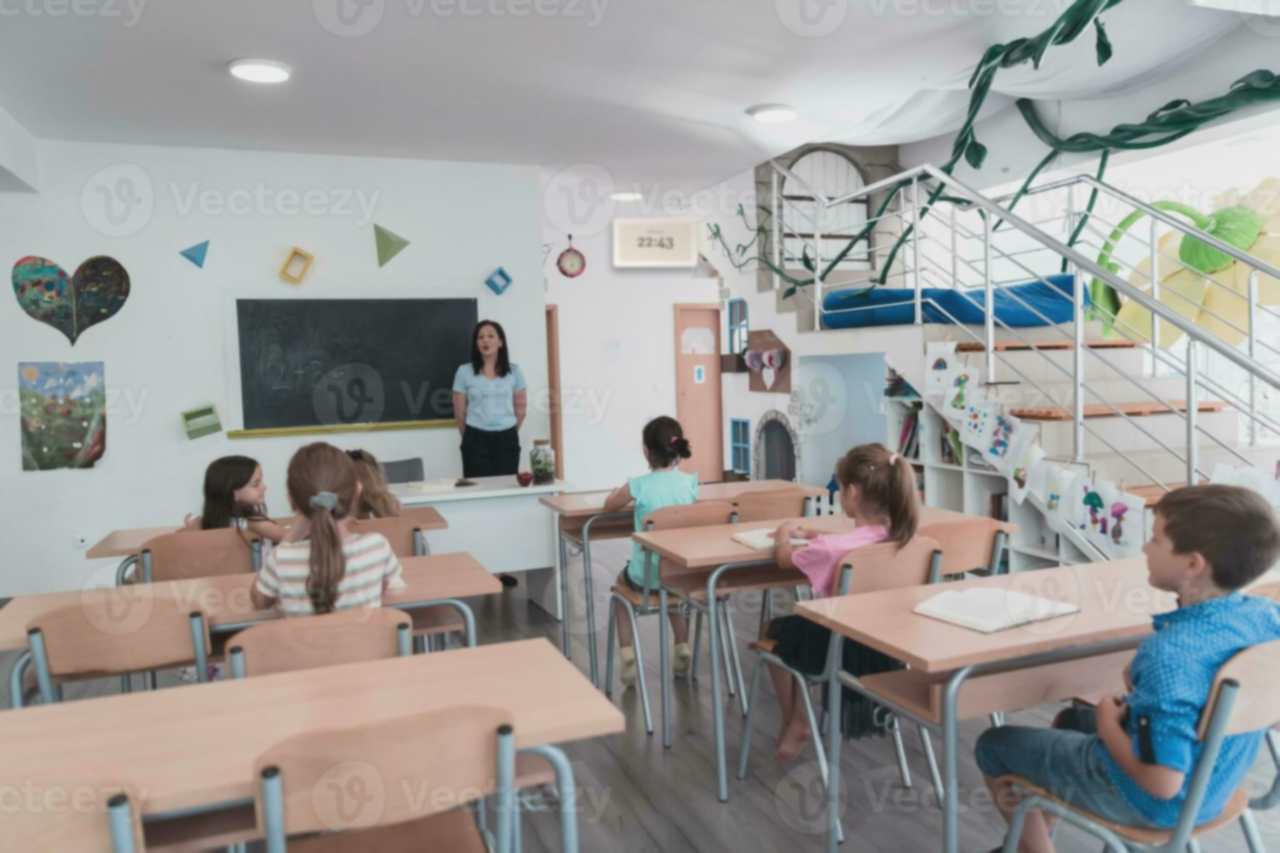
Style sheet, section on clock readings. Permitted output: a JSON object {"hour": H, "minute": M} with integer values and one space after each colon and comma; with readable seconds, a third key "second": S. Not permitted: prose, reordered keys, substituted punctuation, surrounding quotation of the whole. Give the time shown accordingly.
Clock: {"hour": 22, "minute": 43}
